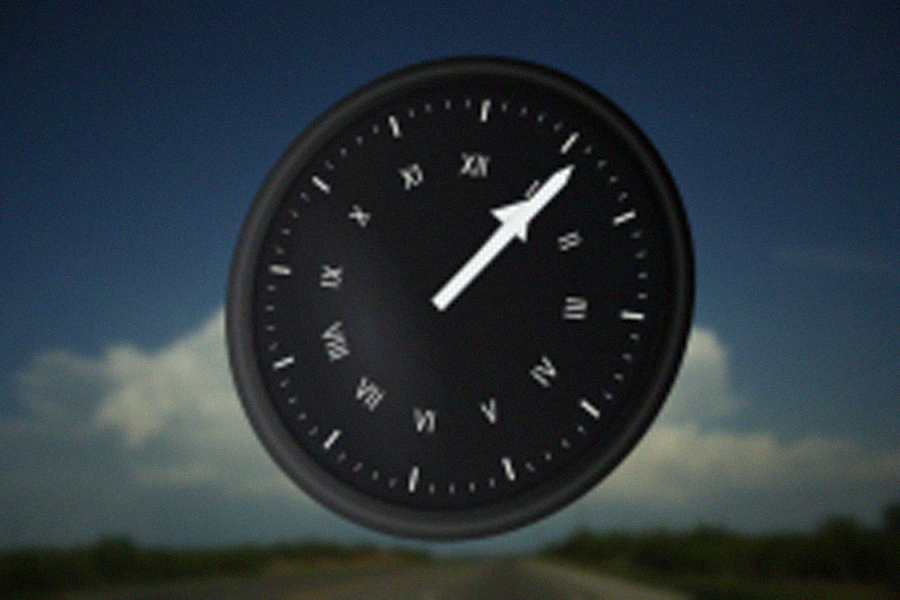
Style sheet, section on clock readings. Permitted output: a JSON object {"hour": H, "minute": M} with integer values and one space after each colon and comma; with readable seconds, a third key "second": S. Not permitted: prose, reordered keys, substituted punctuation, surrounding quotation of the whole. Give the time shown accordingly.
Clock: {"hour": 1, "minute": 6}
